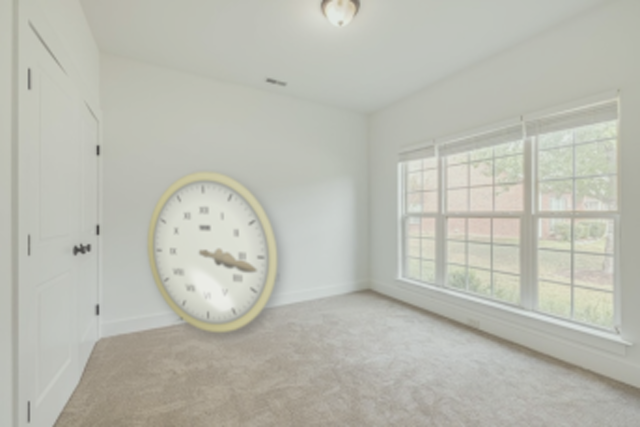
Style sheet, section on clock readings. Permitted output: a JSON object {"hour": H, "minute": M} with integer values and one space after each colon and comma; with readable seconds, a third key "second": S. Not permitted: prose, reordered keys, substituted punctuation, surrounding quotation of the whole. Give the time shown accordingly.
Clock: {"hour": 3, "minute": 17}
